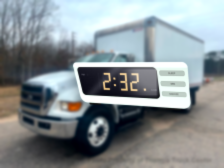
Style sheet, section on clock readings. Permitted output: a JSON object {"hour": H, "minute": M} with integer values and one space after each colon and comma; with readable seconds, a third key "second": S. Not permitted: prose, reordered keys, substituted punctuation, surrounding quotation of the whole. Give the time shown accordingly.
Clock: {"hour": 2, "minute": 32}
